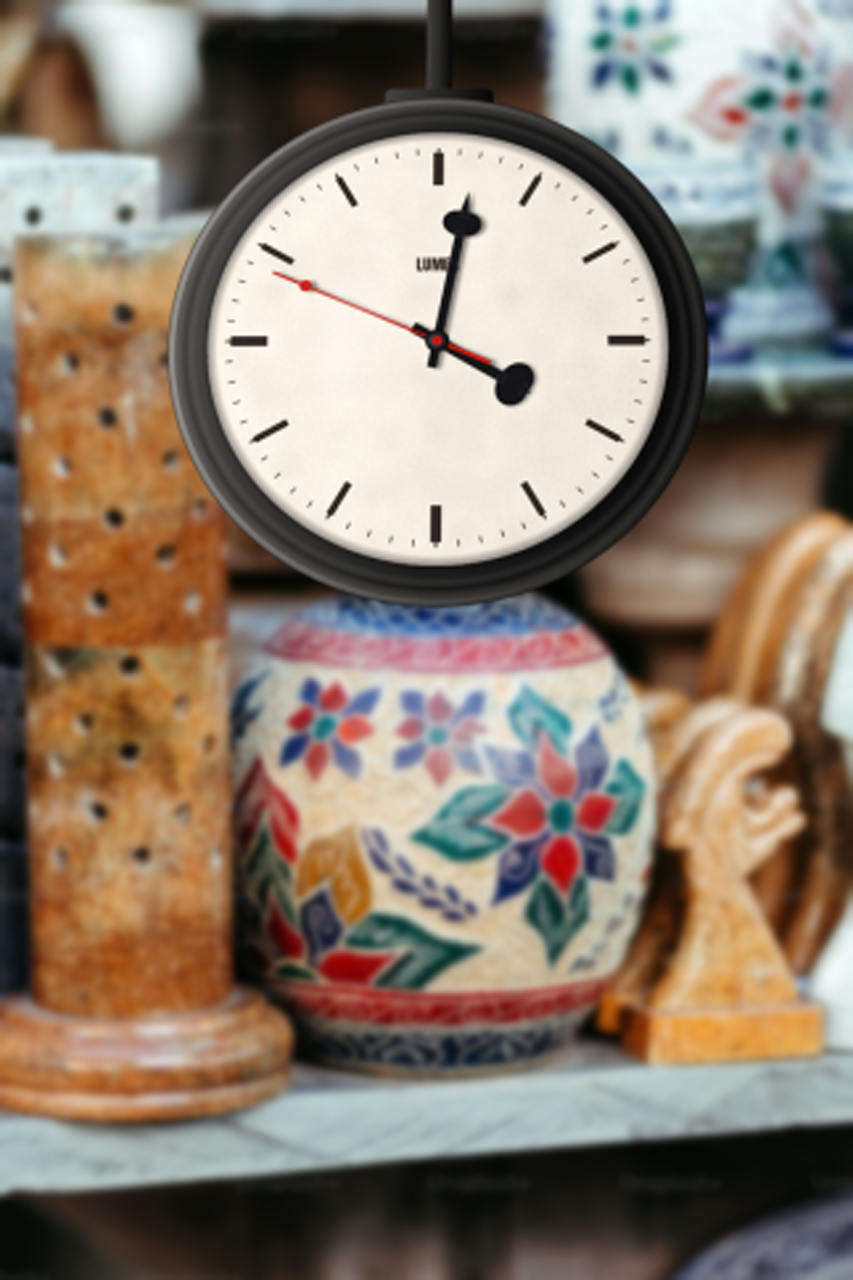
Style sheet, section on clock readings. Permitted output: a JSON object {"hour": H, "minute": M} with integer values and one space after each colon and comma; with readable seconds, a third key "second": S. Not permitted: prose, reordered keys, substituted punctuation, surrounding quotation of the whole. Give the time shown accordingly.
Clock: {"hour": 4, "minute": 1, "second": 49}
